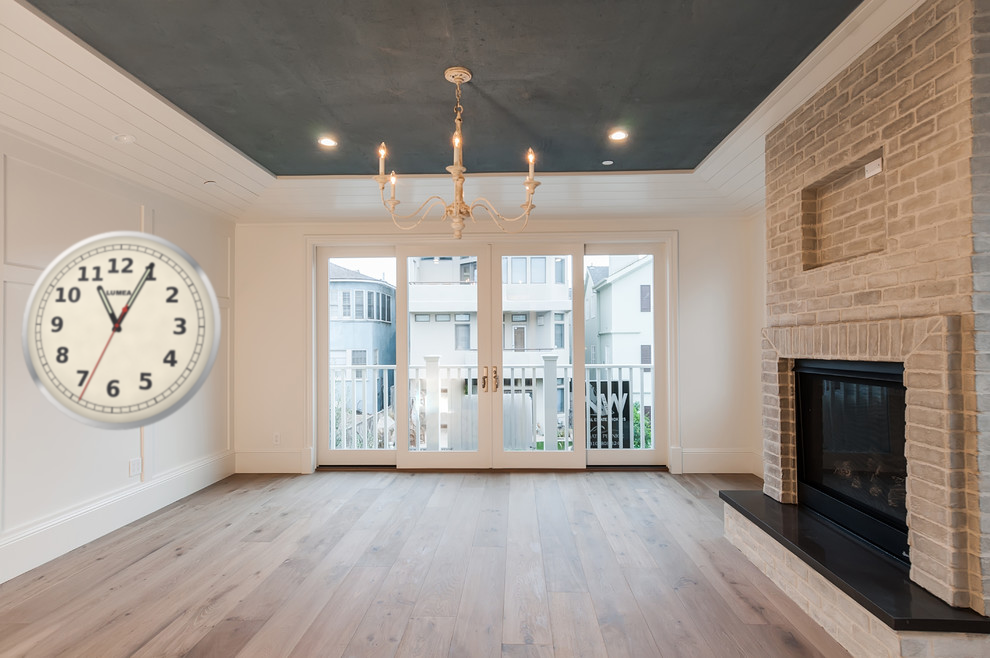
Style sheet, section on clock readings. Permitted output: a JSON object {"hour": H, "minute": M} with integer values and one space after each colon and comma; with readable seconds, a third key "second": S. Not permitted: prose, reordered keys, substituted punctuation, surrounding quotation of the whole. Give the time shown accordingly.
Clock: {"hour": 11, "minute": 4, "second": 34}
